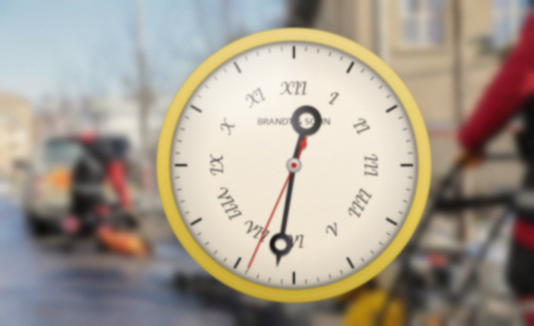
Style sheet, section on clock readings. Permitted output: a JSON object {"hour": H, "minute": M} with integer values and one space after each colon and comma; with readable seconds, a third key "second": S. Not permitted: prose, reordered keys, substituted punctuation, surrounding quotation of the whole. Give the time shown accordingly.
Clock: {"hour": 12, "minute": 31, "second": 34}
